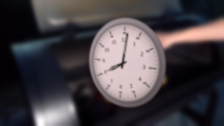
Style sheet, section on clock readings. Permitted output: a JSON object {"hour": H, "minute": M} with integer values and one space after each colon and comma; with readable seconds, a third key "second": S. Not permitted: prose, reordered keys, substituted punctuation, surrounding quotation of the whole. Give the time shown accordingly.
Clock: {"hour": 8, "minute": 1}
